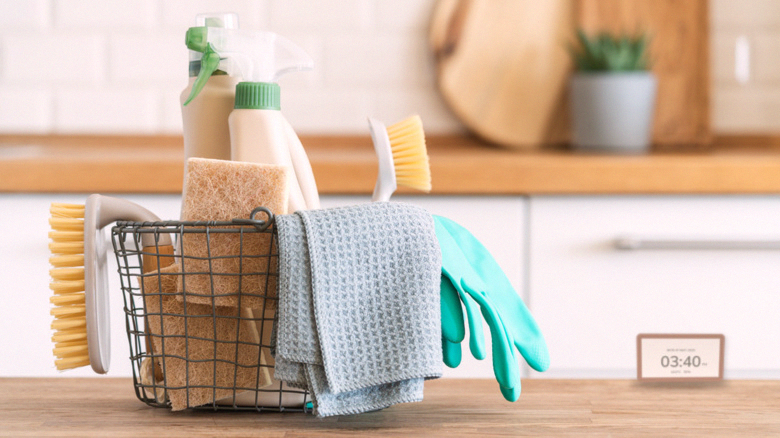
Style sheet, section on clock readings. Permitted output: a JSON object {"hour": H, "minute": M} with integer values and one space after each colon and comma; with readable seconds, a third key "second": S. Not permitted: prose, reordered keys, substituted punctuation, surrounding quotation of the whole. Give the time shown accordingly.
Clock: {"hour": 3, "minute": 40}
